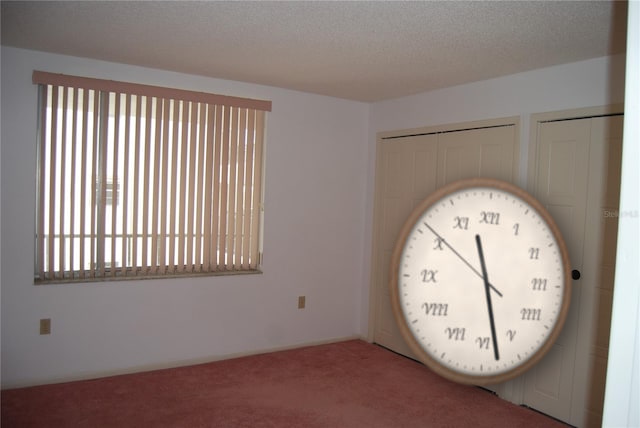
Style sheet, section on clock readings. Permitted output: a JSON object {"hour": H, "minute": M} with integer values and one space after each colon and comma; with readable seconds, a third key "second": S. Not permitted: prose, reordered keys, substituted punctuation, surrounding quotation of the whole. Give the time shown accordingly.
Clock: {"hour": 11, "minute": 27, "second": 51}
